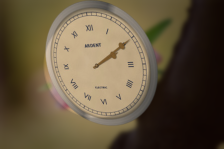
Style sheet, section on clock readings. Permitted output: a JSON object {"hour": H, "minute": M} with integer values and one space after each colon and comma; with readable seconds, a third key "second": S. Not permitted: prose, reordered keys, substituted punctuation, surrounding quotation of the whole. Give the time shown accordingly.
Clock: {"hour": 2, "minute": 10}
